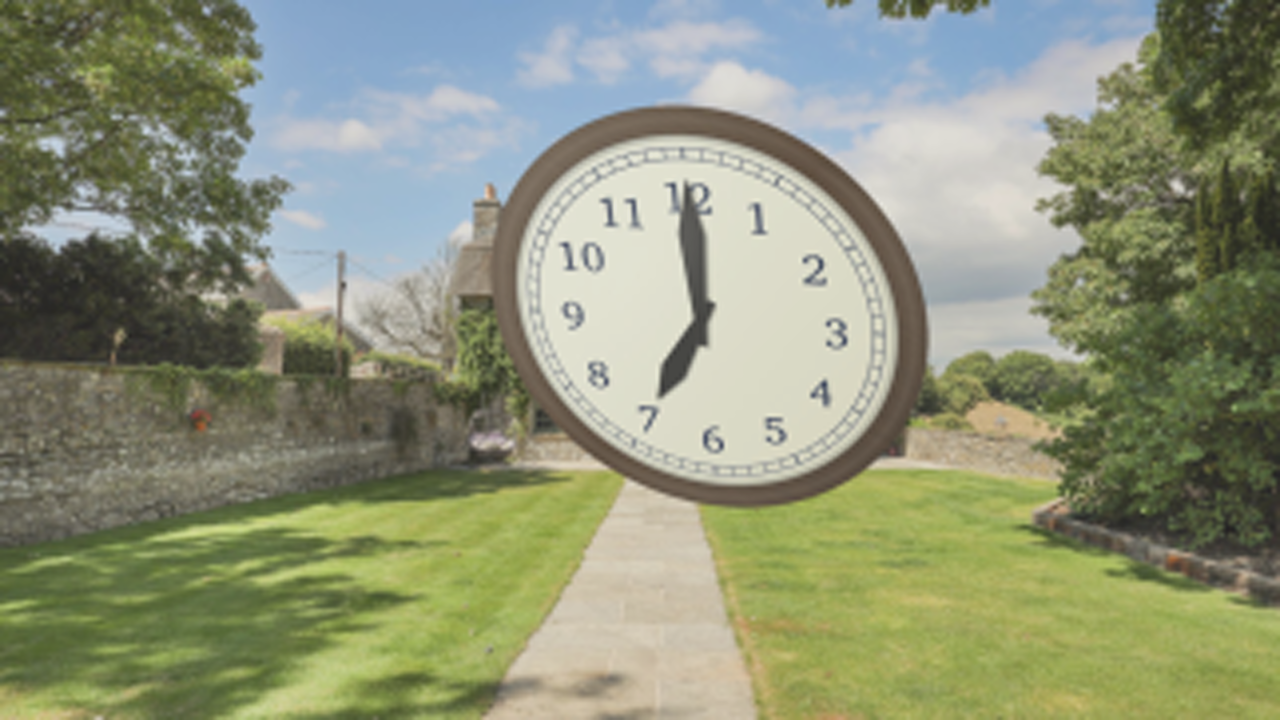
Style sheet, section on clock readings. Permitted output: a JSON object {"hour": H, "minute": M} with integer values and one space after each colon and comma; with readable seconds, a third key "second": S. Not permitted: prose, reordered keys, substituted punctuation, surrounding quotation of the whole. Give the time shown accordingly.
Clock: {"hour": 7, "minute": 0}
